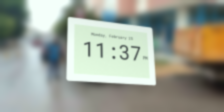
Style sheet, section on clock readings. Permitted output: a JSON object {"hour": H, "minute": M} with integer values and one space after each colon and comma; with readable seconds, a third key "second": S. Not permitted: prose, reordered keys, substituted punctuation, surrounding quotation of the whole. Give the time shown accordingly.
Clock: {"hour": 11, "minute": 37}
